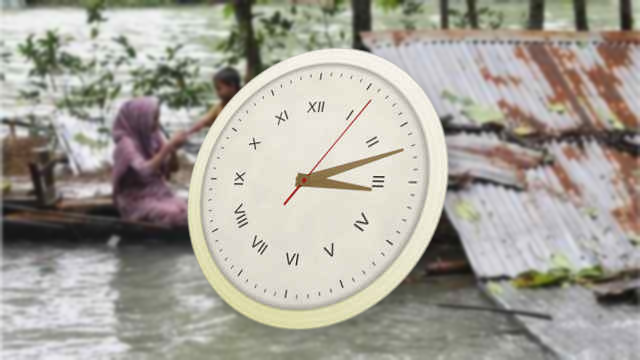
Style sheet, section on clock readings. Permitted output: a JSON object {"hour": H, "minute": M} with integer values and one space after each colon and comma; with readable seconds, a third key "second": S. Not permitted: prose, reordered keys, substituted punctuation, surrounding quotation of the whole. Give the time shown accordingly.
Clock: {"hour": 3, "minute": 12, "second": 6}
